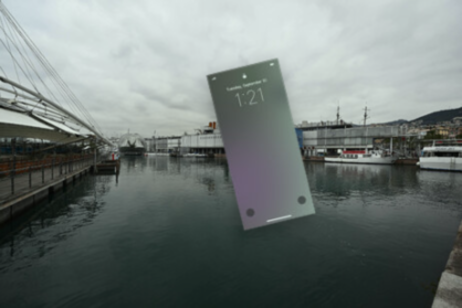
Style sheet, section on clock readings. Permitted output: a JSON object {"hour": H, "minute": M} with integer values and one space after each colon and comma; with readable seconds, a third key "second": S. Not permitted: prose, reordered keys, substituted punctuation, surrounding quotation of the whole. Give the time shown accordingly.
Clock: {"hour": 1, "minute": 21}
